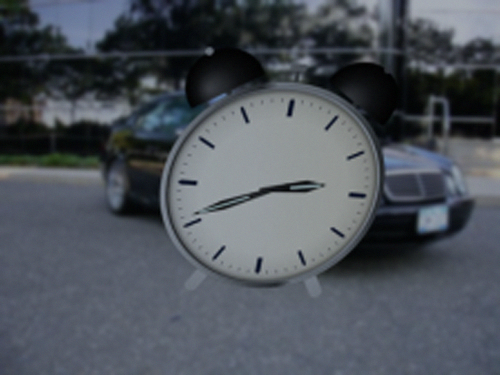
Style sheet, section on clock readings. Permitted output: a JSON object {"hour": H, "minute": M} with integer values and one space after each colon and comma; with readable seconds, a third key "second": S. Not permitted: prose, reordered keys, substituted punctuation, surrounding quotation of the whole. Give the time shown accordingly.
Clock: {"hour": 2, "minute": 41}
